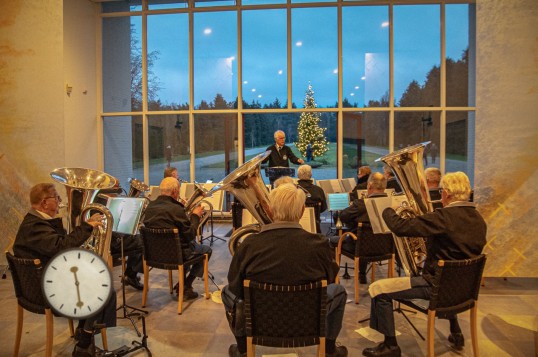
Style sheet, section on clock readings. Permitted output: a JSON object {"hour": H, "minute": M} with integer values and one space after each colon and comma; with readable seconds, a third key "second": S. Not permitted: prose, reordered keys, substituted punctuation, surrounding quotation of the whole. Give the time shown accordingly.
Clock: {"hour": 11, "minute": 28}
